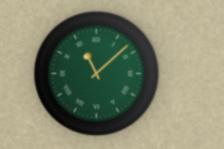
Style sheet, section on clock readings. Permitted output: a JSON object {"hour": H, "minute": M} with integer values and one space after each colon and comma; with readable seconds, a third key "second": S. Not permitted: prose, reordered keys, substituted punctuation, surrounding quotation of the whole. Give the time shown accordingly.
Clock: {"hour": 11, "minute": 8}
